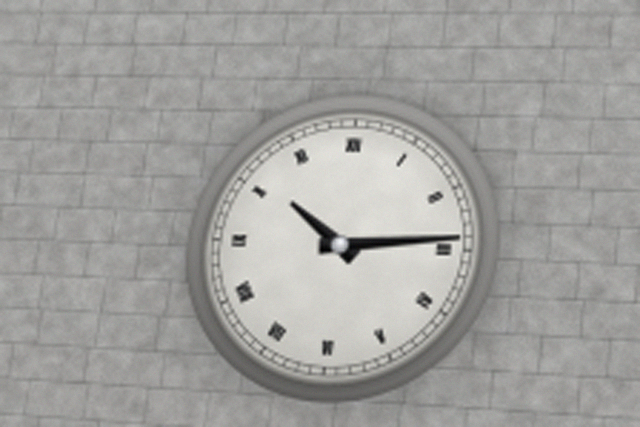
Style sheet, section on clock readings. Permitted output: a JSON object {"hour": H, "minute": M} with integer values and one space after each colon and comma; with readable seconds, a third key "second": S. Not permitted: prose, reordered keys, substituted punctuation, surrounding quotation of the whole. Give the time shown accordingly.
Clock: {"hour": 10, "minute": 14}
